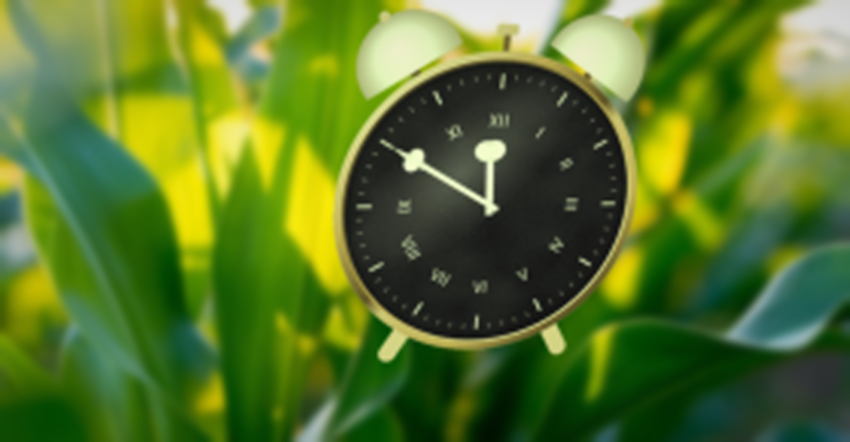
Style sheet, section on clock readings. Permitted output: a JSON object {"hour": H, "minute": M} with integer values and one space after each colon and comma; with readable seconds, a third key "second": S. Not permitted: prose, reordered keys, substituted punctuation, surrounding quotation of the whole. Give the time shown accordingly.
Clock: {"hour": 11, "minute": 50}
